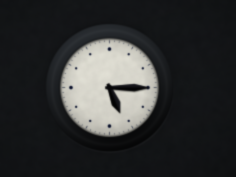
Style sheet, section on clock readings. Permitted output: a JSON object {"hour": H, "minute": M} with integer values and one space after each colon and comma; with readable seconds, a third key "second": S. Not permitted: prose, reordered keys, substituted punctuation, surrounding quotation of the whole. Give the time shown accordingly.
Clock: {"hour": 5, "minute": 15}
